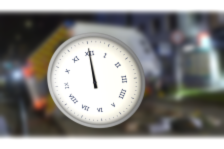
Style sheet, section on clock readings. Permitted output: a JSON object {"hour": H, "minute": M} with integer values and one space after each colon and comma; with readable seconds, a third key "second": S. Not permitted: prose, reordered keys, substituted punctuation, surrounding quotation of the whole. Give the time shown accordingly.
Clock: {"hour": 12, "minute": 0}
